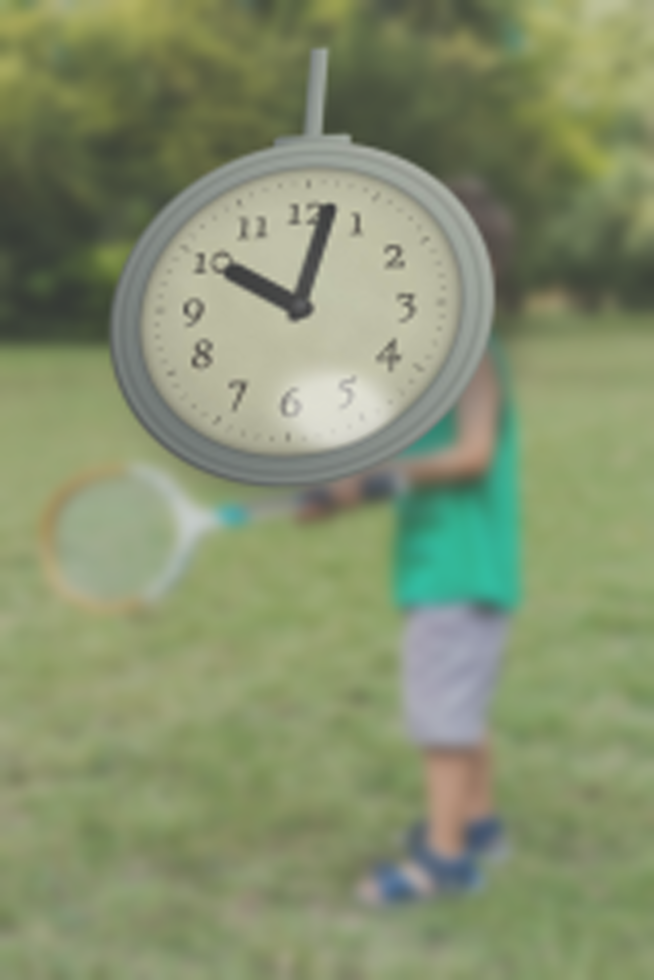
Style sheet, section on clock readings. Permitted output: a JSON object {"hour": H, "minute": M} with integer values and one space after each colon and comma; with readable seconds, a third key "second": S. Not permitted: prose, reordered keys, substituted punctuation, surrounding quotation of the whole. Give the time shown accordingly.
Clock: {"hour": 10, "minute": 2}
